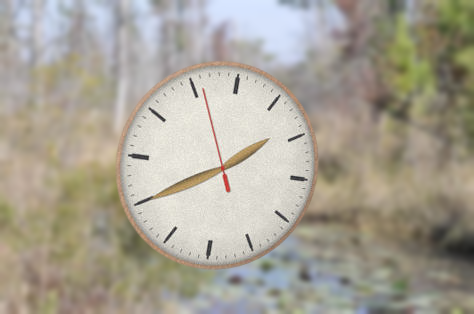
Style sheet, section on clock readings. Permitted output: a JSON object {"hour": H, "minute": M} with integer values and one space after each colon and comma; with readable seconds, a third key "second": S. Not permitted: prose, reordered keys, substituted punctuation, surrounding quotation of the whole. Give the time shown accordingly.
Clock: {"hour": 1, "minute": 39, "second": 56}
